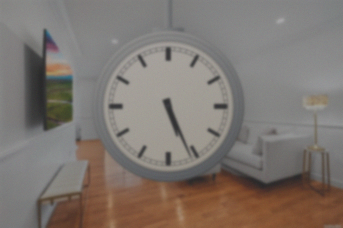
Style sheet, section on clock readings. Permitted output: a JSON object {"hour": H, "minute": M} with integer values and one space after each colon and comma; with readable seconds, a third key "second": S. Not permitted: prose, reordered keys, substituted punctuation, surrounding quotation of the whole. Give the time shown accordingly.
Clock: {"hour": 5, "minute": 26}
